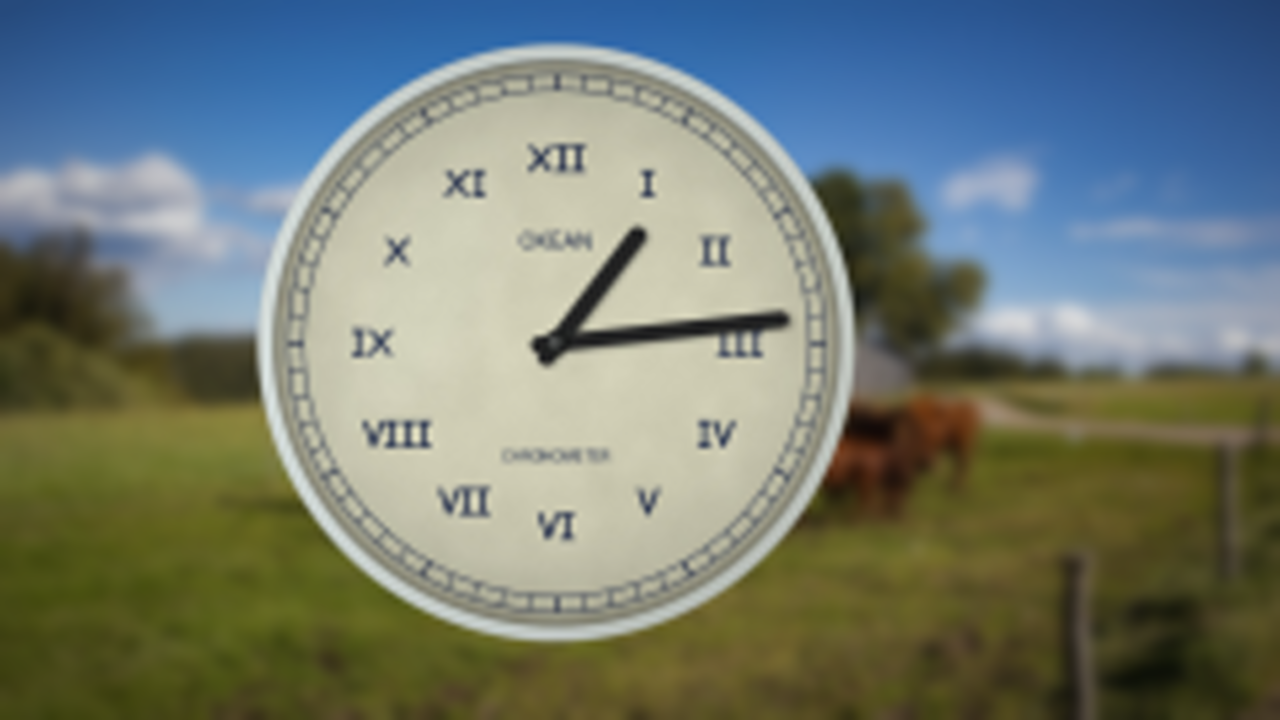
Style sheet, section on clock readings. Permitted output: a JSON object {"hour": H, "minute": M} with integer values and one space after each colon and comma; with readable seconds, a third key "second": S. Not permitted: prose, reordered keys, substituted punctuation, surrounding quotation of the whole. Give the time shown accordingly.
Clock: {"hour": 1, "minute": 14}
